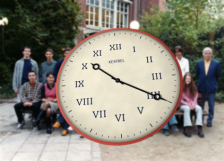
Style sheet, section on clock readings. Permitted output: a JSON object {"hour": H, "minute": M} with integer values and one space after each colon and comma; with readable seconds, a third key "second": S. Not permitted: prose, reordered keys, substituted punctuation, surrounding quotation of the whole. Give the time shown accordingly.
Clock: {"hour": 10, "minute": 20}
